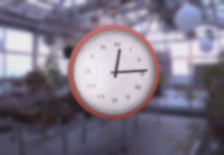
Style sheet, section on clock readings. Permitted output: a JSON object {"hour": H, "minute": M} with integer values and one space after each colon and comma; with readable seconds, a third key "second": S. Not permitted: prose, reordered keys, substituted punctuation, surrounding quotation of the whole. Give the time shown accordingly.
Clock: {"hour": 12, "minute": 14}
